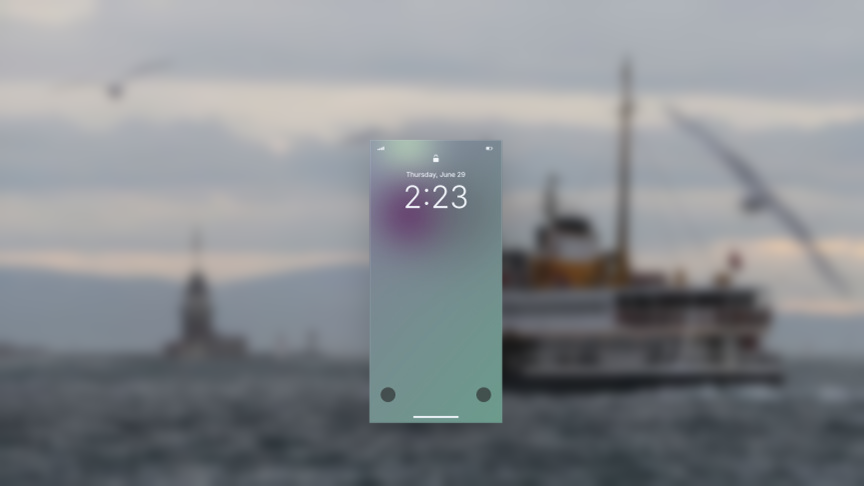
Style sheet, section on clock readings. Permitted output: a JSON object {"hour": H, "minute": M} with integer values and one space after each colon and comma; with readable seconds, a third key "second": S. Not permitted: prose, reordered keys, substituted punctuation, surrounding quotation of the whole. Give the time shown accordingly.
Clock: {"hour": 2, "minute": 23}
